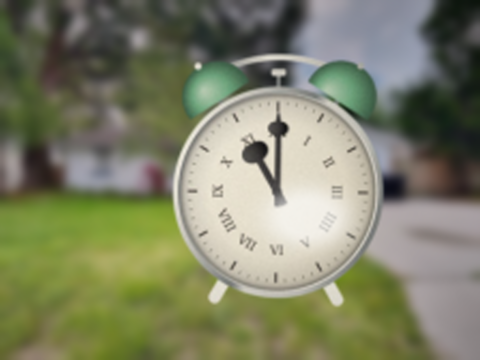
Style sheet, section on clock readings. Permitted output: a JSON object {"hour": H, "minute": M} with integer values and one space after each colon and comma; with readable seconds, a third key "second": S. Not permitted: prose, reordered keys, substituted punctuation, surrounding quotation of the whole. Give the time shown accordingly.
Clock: {"hour": 11, "minute": 0}
